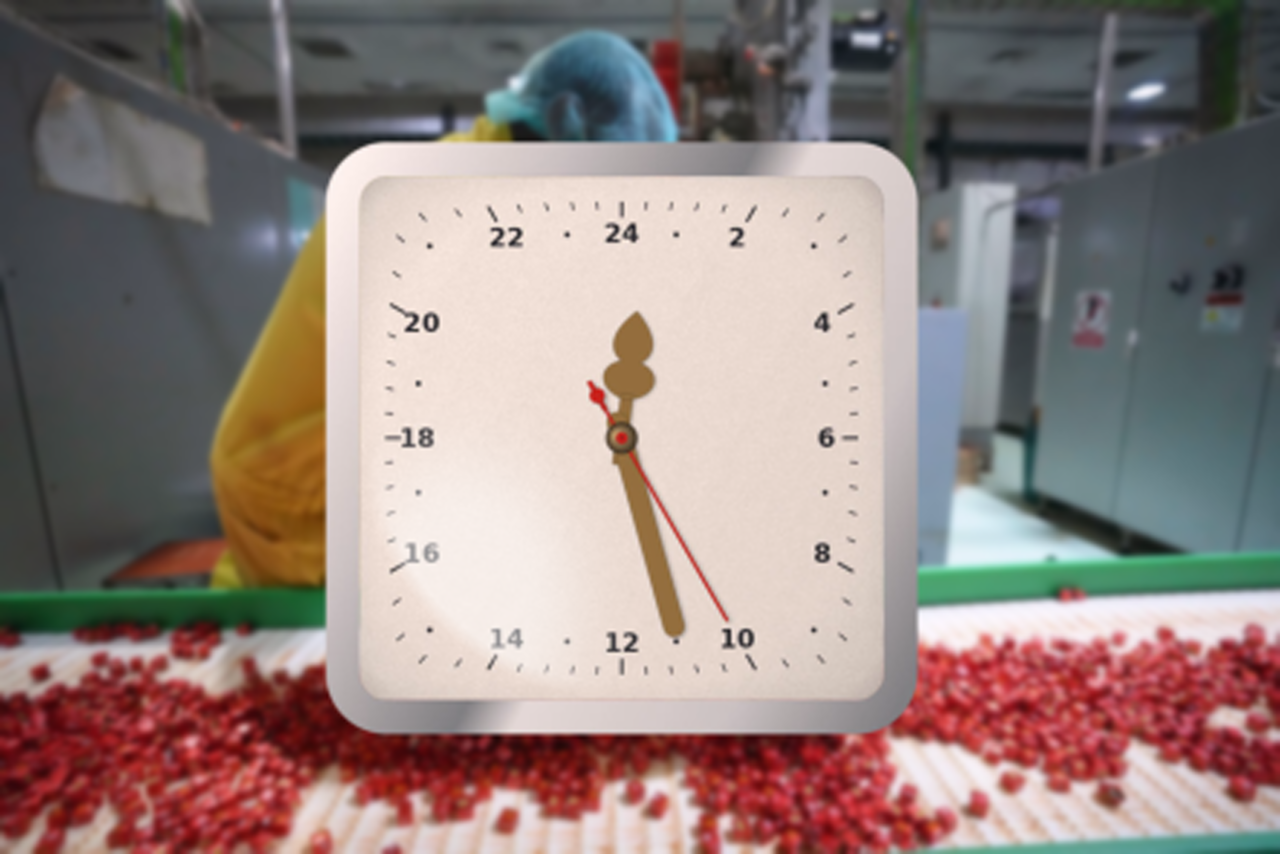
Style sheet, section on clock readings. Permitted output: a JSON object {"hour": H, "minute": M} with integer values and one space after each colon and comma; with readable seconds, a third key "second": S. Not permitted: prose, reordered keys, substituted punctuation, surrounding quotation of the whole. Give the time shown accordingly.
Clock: {"hour": 0, "minute": 27, "second": 25}
